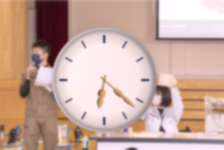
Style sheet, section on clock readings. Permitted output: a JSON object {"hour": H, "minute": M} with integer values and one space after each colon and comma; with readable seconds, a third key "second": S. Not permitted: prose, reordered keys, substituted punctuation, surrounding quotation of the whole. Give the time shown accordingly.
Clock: {"hour": 6, "minute": 22}
